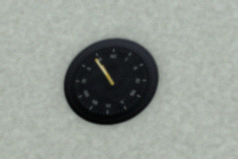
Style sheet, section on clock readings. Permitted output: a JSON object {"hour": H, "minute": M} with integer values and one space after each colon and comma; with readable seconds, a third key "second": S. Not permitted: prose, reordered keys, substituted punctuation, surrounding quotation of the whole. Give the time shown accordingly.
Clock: {"hour": 10, "minute": 54}
